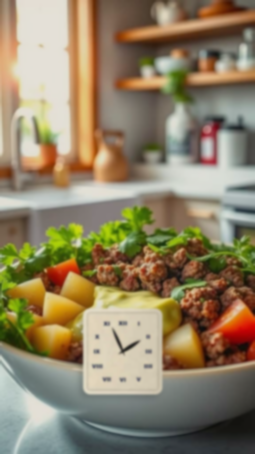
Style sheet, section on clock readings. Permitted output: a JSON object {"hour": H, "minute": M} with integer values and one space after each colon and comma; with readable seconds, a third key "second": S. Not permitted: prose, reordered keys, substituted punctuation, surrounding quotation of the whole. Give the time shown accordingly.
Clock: {"hour": 1, "minute": 56}
